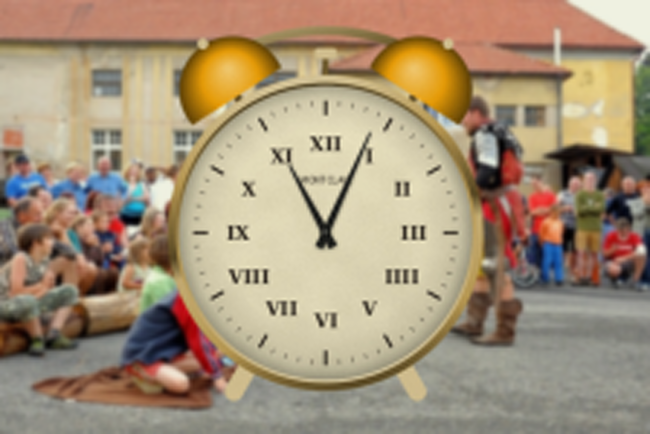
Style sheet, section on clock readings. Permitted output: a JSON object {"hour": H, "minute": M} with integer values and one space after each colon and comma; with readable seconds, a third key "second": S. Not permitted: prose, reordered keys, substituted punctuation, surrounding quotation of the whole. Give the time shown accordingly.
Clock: {"hour": 11, "minute": 4}
